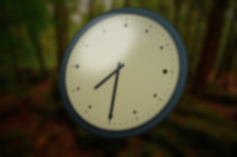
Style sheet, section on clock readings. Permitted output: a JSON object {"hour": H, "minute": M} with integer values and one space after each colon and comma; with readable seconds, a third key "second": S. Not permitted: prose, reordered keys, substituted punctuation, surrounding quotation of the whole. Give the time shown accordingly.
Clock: {"hour": 7, "minute": 30}
